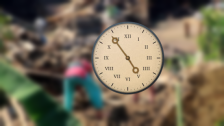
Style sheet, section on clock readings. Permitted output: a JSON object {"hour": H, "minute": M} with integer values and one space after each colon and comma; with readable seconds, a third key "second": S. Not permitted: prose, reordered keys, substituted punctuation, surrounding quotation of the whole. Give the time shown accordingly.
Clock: {"hour": 4, "minute": 54}
